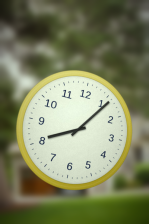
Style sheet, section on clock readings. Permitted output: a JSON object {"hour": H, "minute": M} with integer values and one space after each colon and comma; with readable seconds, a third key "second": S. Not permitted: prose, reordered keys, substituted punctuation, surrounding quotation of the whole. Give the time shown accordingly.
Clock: {"hour": 8, "minute": 6}
